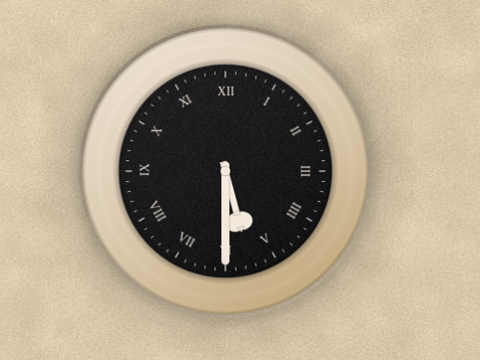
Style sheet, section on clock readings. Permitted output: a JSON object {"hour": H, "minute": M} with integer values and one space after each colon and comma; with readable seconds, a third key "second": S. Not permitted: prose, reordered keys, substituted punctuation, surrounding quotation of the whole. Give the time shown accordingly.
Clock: {"hour": 5, "minute": 30}
